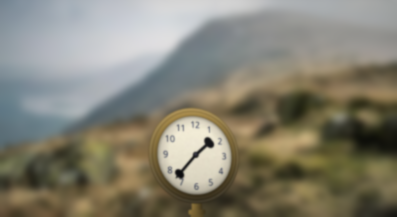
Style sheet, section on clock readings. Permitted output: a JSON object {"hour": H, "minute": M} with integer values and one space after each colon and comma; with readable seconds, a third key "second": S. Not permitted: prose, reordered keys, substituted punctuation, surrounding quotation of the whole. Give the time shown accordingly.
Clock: {"hour": 1, "minute": 37}
